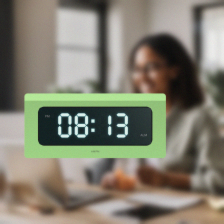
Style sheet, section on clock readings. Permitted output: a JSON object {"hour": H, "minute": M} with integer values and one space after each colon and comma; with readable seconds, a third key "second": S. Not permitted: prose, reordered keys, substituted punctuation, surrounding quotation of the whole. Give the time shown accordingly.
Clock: {"hour": 8, "minute": 13}
